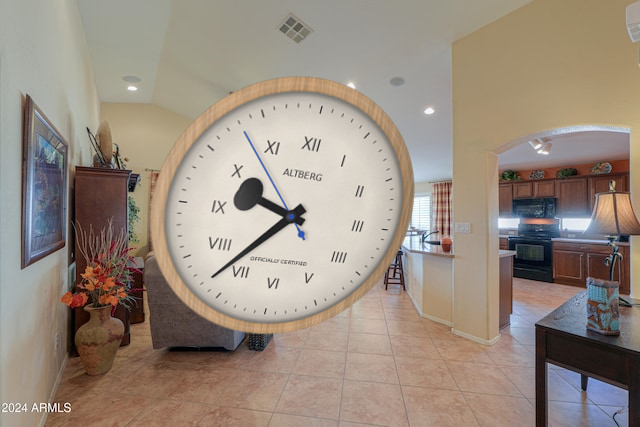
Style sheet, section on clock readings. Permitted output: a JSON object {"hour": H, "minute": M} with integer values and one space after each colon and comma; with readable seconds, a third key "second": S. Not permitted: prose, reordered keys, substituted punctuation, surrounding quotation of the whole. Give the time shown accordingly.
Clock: {"hour": 9, "minute": 36, "second": 53}
